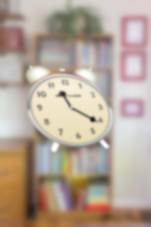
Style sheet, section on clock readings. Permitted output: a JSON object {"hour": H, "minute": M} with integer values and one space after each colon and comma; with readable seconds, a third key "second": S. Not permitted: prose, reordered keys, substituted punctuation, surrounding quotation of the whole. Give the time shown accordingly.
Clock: {"hour": 11, "minute": 21}
